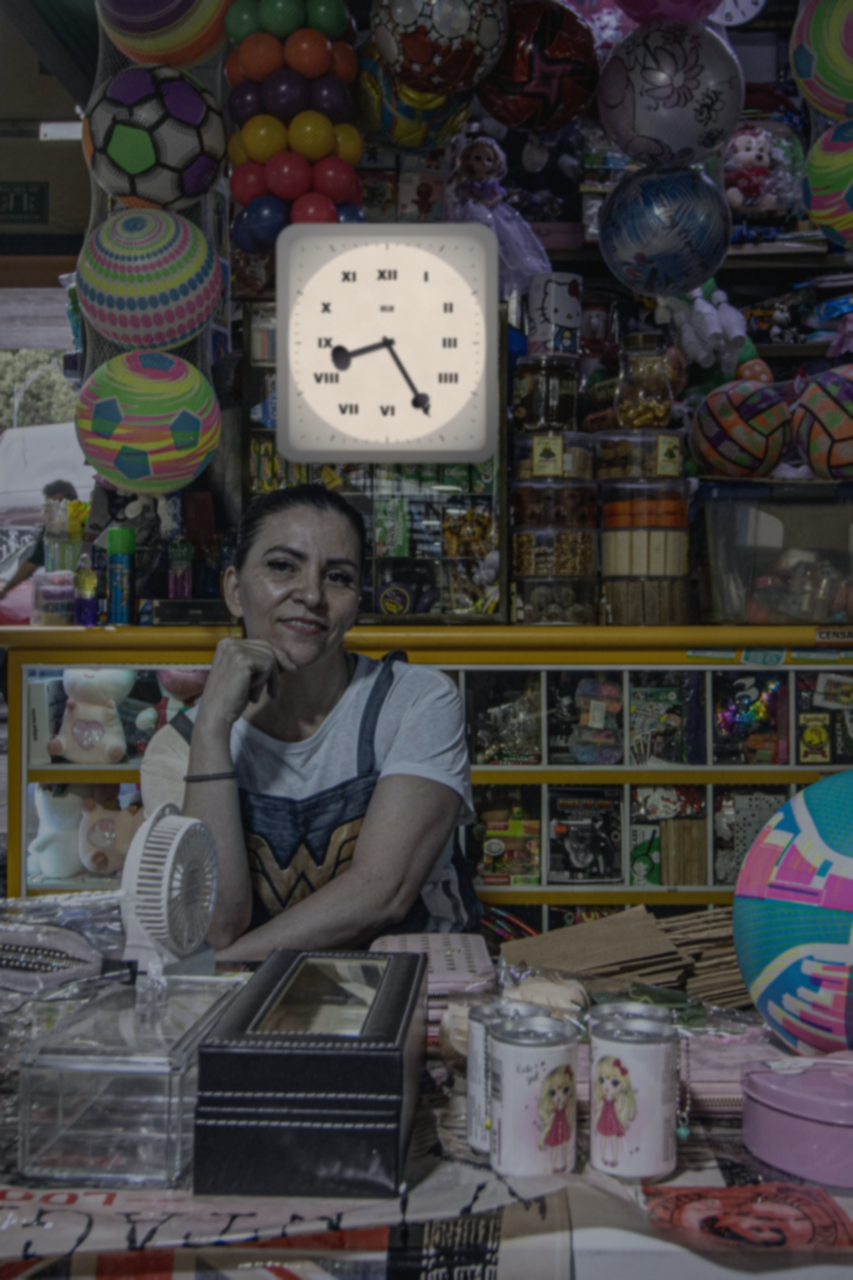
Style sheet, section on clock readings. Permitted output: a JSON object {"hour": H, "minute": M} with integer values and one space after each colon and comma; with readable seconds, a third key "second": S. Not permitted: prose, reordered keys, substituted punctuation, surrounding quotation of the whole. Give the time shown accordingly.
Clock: {"hour": 8, "minute": 25}
